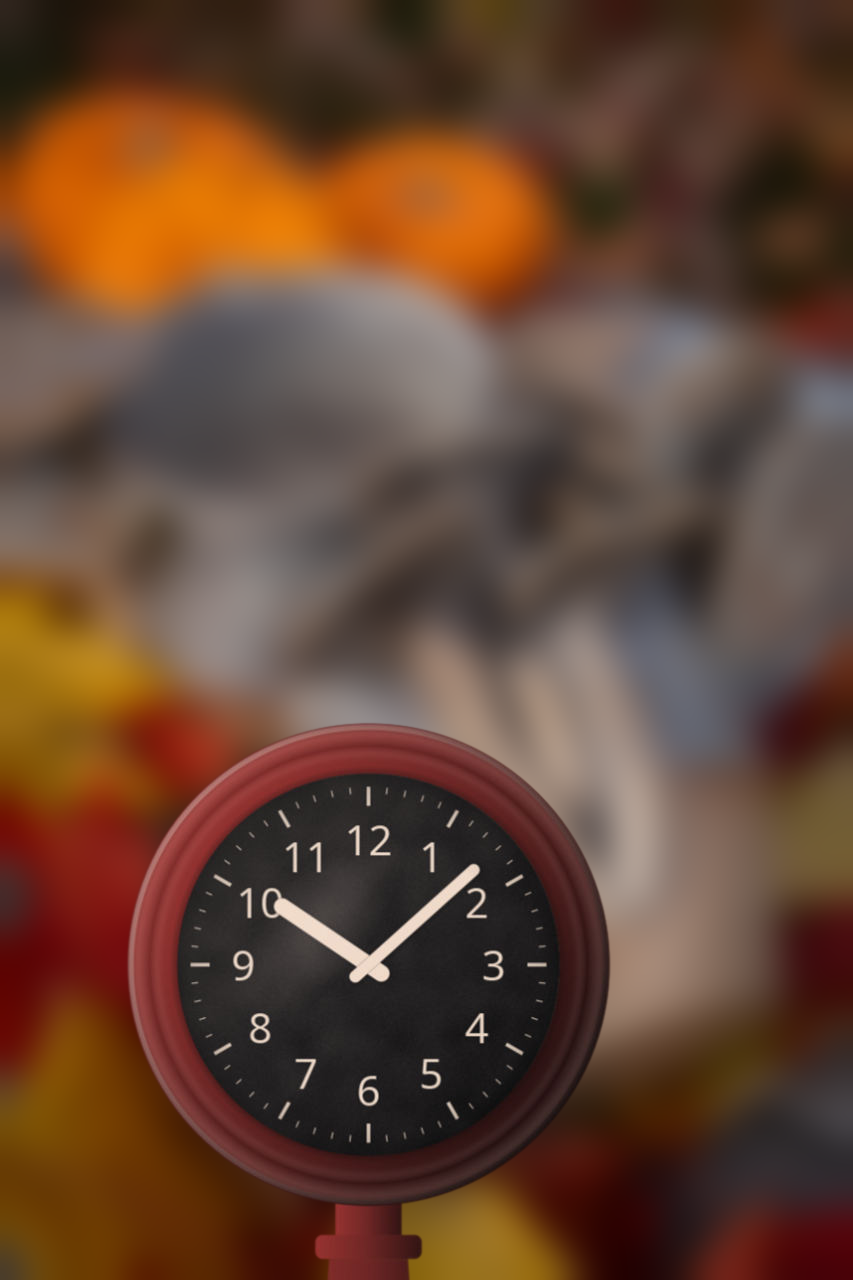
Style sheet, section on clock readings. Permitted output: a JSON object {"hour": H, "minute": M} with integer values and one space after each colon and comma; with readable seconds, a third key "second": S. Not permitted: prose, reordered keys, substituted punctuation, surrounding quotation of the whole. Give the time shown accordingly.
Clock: {"hour": 10, "minute": 8}
